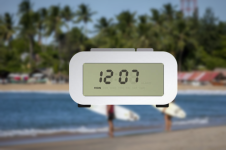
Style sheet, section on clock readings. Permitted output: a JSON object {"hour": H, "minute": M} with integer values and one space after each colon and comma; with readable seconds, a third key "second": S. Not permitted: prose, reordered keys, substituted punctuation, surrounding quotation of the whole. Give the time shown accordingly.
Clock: {"hour": 12, "minute": 7}
